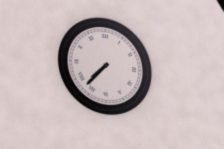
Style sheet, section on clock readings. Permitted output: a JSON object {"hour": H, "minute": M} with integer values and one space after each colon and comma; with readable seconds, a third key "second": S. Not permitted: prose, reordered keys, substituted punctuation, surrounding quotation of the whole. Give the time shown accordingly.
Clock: {"hour": 7, "minute": 37}
